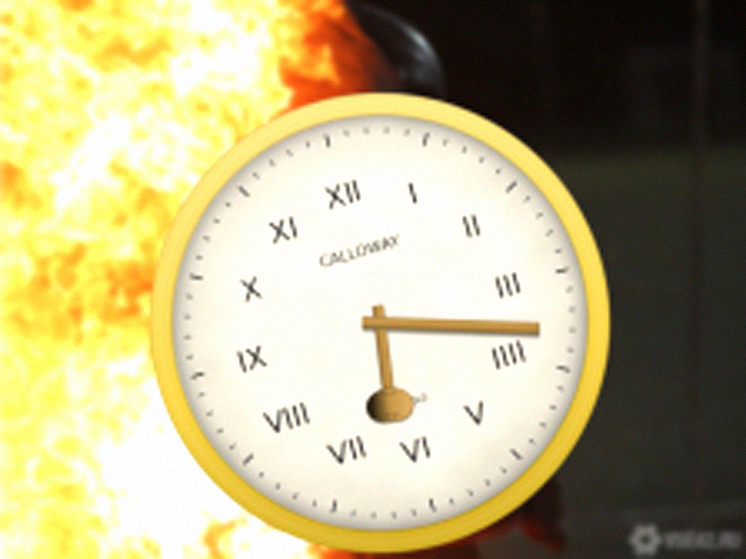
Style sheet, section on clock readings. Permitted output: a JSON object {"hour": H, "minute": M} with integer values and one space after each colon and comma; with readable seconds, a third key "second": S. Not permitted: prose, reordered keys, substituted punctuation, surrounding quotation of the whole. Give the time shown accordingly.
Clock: {"hour": 6, "minute": 18}
